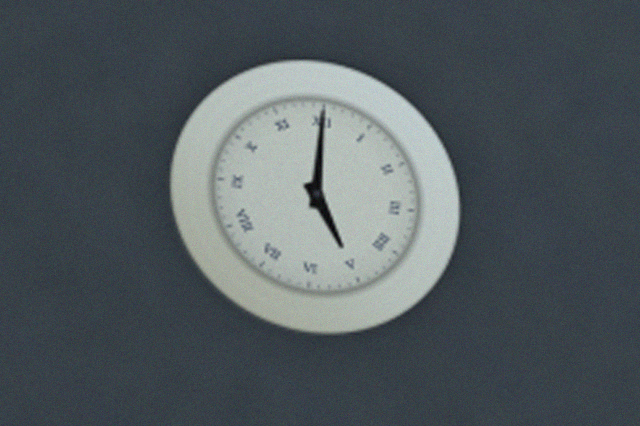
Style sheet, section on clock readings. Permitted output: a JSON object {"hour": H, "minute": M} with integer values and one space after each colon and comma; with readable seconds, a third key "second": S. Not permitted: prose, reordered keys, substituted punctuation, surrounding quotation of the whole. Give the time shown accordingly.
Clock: {"hour": 5, "minute": 0}
